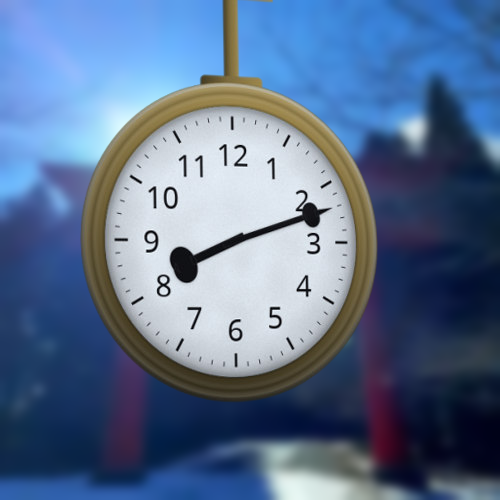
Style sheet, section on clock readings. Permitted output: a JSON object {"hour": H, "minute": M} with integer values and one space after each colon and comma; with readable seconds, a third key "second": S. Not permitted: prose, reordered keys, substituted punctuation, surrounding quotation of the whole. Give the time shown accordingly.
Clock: {"hour": 8, "minute": 12}
